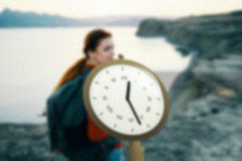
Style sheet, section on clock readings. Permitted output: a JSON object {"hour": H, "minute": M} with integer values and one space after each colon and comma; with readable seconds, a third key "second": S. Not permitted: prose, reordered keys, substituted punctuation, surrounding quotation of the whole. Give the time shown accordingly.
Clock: {"hour": 12, "minute": 27}
